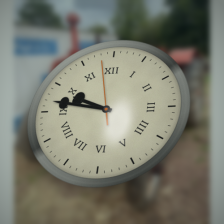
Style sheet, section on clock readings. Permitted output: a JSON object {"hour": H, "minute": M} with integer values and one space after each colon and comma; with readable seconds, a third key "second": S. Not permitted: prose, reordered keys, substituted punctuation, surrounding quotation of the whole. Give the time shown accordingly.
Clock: {"hour": 9, "minute": 46, "second": 58}
